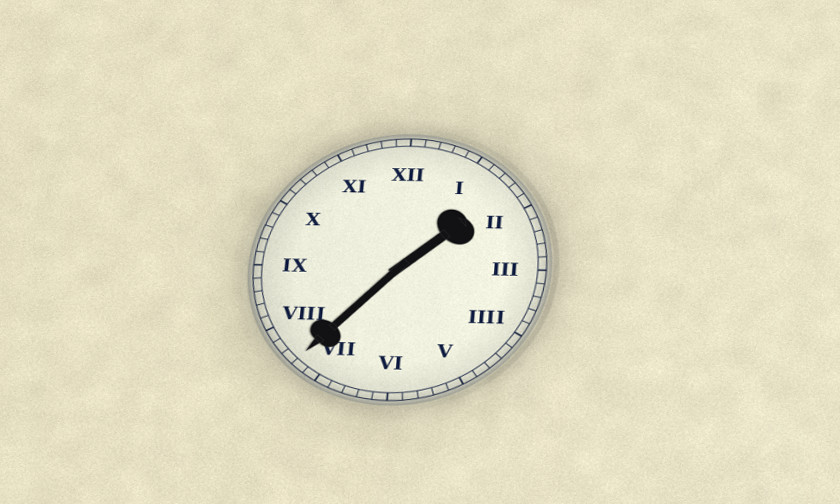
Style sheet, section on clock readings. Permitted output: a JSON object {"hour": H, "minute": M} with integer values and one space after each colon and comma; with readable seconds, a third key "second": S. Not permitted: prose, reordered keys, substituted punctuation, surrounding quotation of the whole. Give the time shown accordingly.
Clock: {"hour": 1, "minute": 37}
